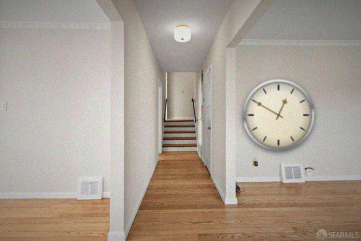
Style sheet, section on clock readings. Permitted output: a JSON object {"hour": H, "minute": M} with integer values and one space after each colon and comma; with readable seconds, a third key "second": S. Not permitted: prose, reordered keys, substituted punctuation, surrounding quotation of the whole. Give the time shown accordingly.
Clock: {"hour": 12, "minute": 50}
